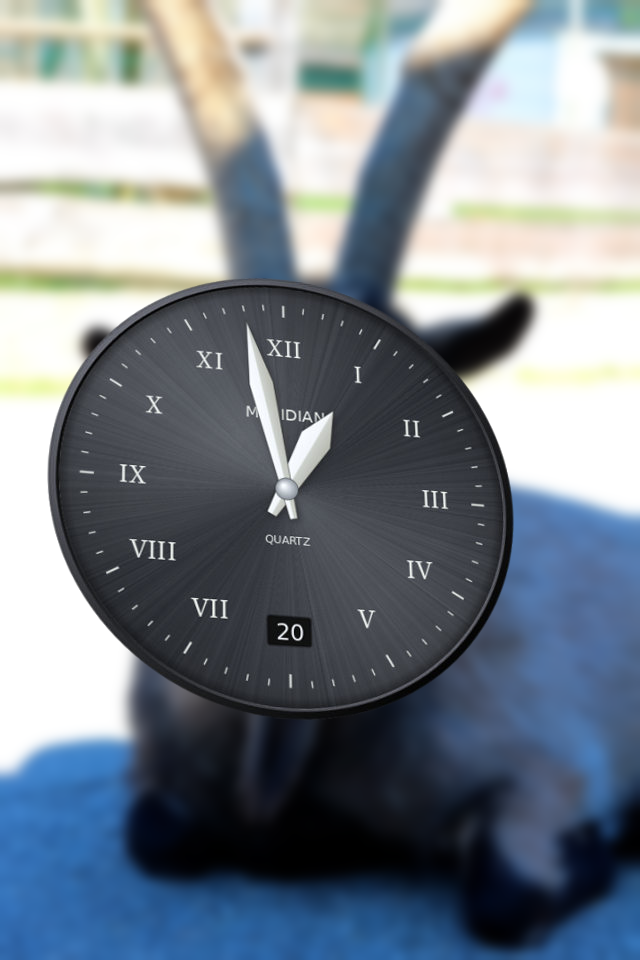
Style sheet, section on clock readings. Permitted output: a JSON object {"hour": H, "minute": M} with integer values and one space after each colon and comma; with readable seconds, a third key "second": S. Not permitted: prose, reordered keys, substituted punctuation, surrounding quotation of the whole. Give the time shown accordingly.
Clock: {"hour": 12, "minute": 58}
